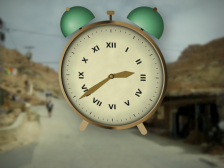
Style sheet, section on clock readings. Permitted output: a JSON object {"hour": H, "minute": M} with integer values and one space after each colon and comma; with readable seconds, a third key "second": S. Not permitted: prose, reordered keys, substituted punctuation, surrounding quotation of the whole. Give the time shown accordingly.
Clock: {"hour": 2, "minute": 39}
